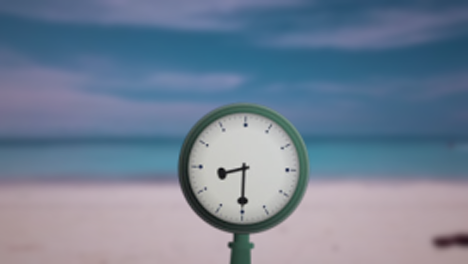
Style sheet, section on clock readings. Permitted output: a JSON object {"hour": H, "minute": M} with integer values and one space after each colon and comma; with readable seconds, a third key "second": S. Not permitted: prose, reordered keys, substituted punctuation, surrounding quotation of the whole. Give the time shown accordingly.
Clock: {"hour": 8, "minute": 30}
